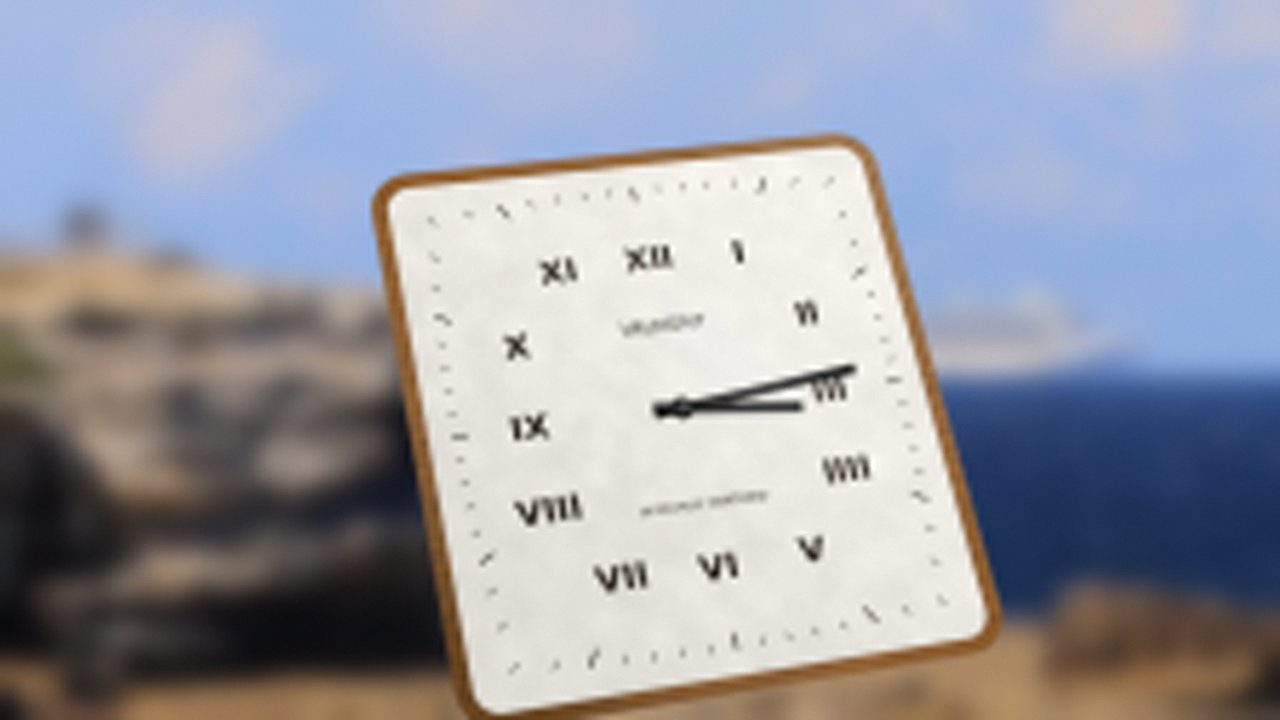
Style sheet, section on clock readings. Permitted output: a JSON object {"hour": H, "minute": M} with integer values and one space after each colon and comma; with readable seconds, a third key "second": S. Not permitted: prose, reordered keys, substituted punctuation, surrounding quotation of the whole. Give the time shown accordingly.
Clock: {"hour": 3, "minute": 14}
